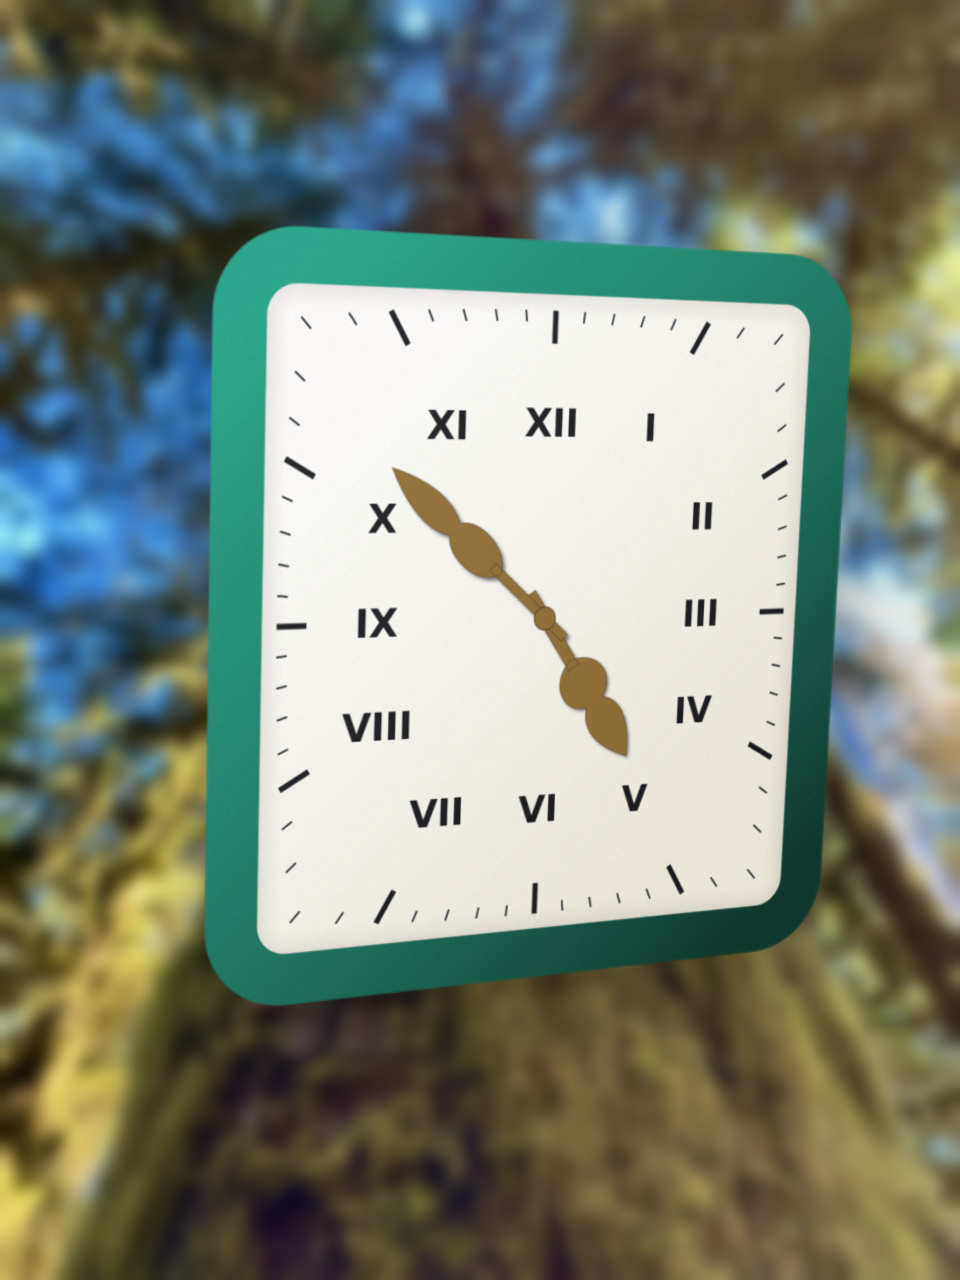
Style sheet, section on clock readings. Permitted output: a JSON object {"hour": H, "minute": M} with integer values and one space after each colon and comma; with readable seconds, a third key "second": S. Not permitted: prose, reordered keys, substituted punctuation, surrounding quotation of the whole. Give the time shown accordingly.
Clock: {"hour": 4, "minute": 52}
